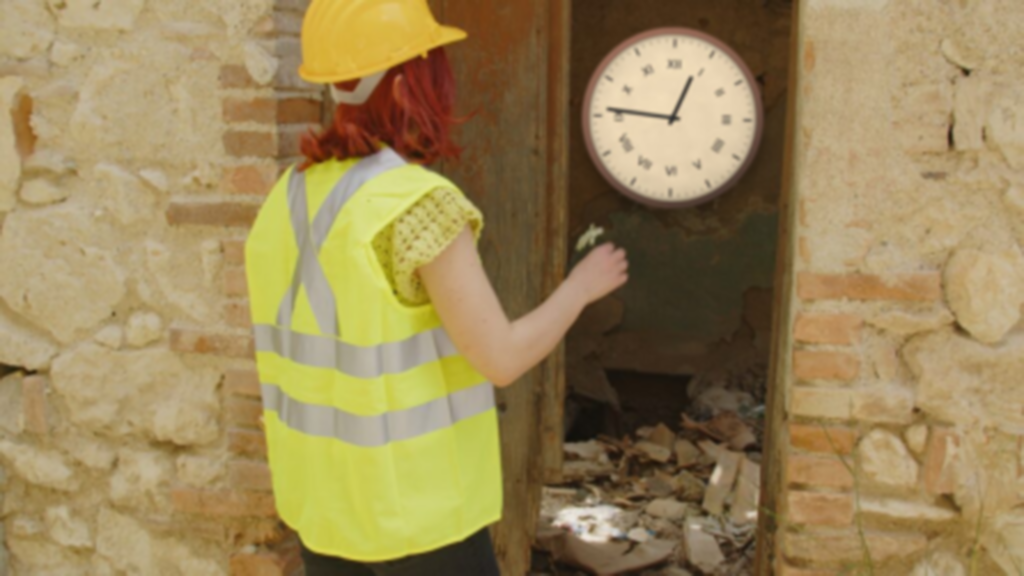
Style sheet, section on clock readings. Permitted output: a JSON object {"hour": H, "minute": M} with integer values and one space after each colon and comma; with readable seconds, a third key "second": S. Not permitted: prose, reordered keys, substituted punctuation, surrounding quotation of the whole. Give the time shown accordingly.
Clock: {"hour": 12, "minute": 46}
